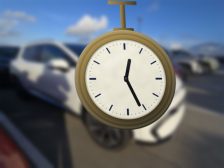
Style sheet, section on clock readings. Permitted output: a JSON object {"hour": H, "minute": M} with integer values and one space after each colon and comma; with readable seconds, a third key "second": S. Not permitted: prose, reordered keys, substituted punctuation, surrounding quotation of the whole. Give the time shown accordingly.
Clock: {"hour": 12, "minute": 26}
